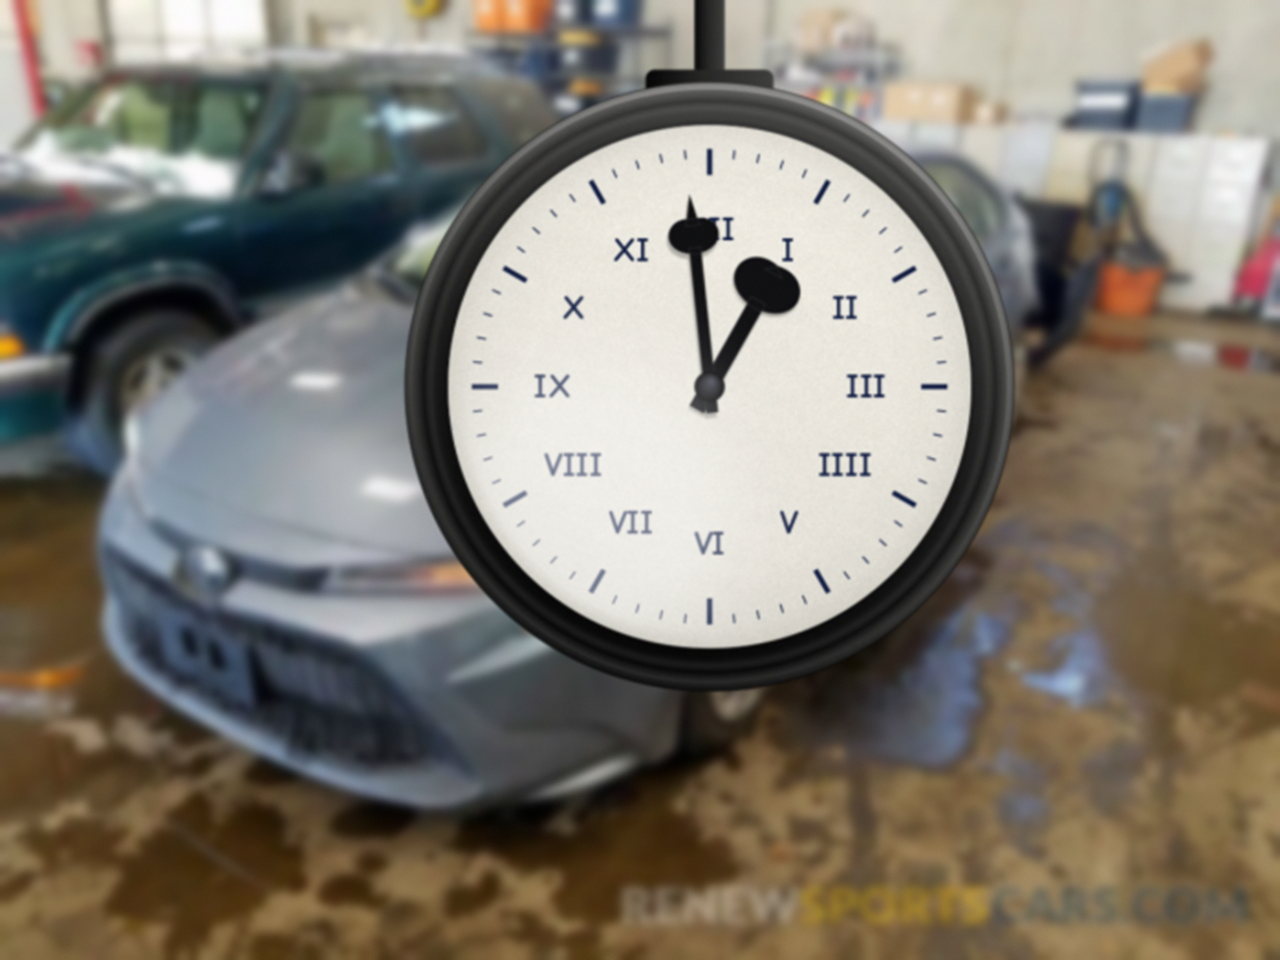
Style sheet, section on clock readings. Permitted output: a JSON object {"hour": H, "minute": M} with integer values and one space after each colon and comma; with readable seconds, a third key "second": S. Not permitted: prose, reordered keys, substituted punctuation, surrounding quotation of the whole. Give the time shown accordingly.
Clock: {"hour": 12, "minute": 59}
